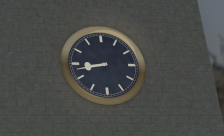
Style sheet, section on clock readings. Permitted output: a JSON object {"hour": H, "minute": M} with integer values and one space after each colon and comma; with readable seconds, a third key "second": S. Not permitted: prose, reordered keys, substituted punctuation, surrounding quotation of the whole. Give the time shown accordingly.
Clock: {"hour": 8, "minute": 43}
